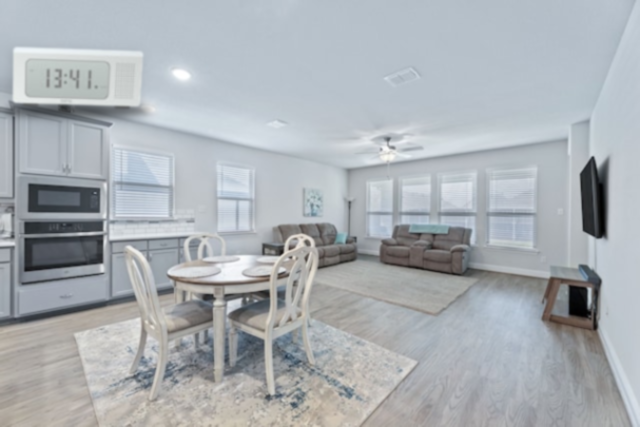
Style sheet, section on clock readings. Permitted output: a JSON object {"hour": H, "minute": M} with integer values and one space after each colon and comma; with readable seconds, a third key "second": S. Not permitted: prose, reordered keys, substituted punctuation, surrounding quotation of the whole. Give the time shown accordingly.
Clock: {"hour": 13, "minute": 41}
